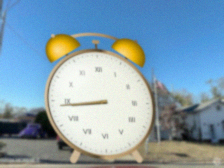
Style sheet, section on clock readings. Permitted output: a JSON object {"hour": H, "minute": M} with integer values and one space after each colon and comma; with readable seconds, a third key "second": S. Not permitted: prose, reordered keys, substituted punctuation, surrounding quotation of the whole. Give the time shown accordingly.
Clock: {"hour": 8, "minute": 44}
